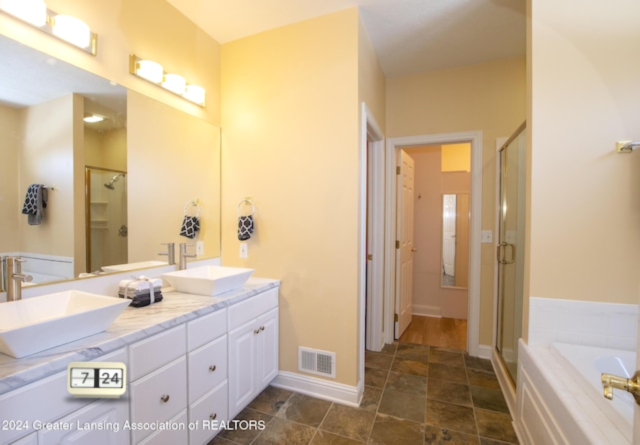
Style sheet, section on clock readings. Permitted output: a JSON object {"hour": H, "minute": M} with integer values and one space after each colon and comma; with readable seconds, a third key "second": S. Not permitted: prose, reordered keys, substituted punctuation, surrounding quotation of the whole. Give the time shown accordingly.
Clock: {"hour": 7, "minute": 24}
